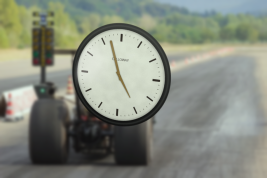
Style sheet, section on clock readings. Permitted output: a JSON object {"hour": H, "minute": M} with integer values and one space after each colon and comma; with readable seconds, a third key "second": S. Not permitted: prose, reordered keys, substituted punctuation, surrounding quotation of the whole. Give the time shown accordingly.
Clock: {"hour": 4, "minute": 57}
